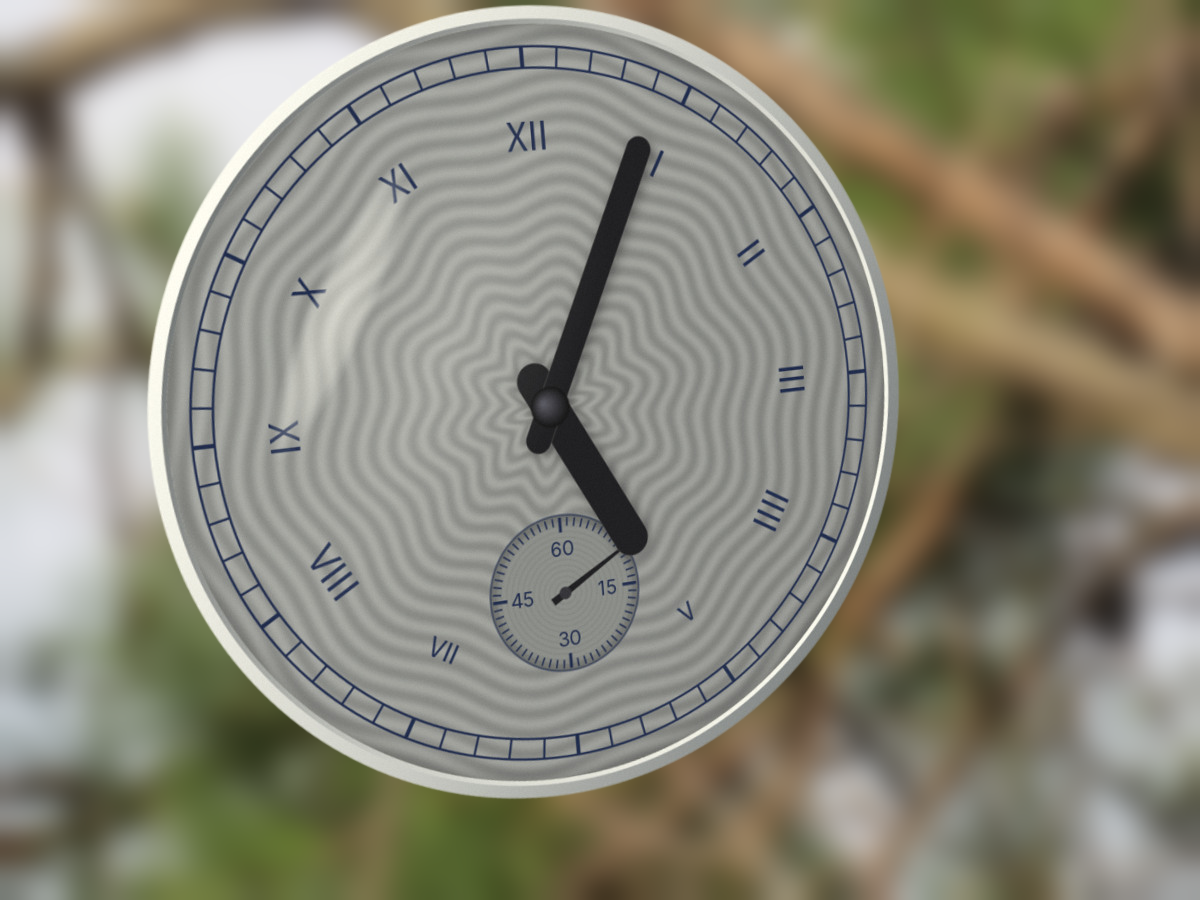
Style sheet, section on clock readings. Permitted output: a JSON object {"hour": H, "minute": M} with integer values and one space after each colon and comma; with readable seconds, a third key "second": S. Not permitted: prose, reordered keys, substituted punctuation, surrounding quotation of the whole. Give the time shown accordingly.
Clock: {"hour": 5, "minute": 4, "second": 10}
